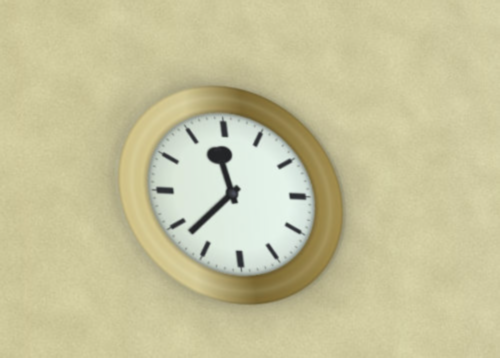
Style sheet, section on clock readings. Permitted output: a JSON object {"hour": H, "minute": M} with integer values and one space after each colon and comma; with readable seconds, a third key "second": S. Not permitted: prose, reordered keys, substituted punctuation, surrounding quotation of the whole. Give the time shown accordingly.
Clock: {"hour": 11, "minute": 38}
